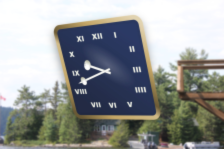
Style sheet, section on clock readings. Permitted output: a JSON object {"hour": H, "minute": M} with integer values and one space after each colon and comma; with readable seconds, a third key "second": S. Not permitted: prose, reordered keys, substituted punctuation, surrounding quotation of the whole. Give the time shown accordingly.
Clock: {"hour": 9, "minute": 42}
